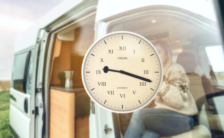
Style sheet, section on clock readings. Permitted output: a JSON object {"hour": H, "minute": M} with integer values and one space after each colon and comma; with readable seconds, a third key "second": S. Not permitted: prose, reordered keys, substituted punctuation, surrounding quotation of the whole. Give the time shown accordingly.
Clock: {"hour": 9, "minute": 18}
